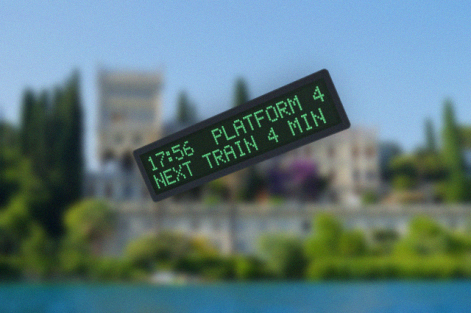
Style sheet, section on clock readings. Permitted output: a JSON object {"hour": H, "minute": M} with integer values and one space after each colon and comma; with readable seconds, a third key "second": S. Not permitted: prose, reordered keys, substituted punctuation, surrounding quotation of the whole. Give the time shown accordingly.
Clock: {"hour": 17, "minute": 56}
